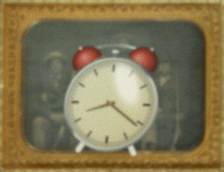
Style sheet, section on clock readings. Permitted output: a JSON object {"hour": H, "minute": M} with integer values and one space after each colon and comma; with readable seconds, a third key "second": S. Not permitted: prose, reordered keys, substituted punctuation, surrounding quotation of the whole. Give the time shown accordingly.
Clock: {"hour": 8, "minute": 21}
